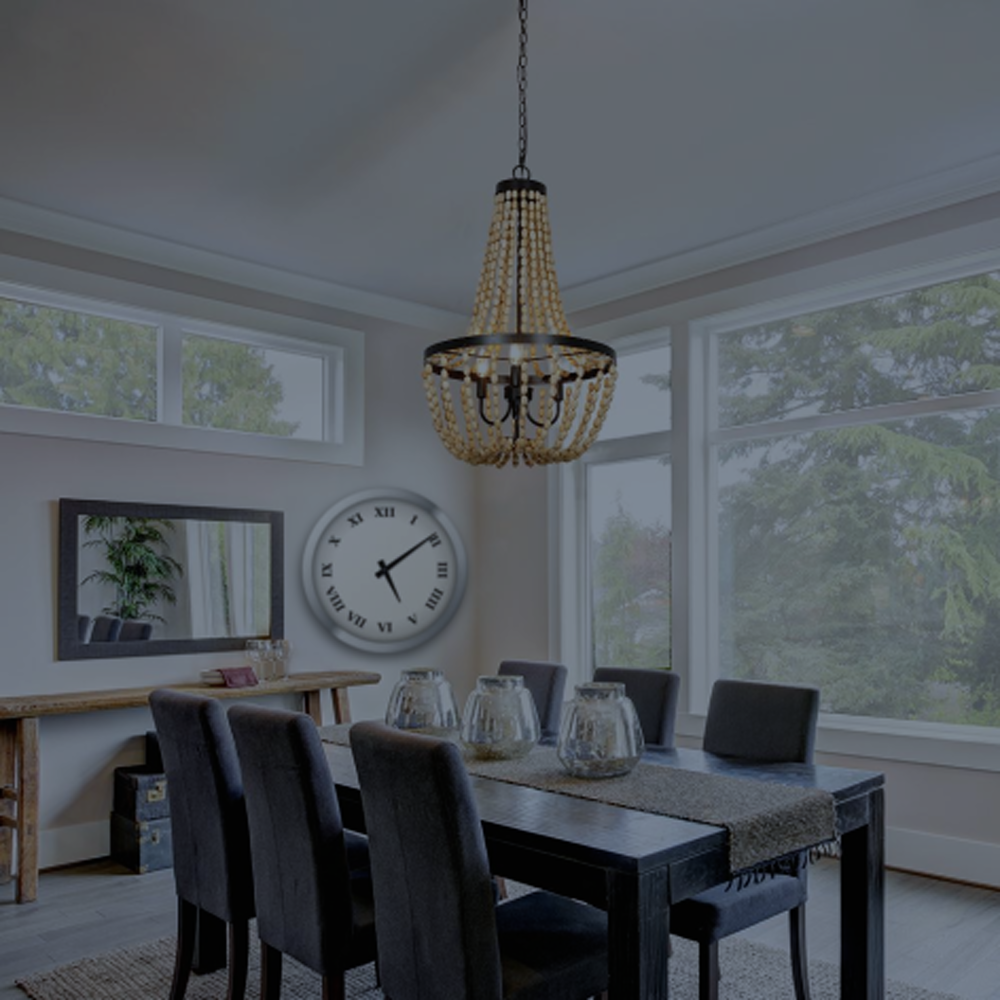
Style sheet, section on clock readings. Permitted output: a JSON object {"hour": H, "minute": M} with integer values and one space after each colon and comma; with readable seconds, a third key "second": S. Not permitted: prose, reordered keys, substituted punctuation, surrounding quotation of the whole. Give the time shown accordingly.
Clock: {"hour": 5, "minute": 9}
